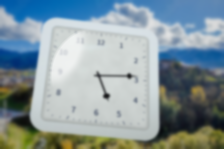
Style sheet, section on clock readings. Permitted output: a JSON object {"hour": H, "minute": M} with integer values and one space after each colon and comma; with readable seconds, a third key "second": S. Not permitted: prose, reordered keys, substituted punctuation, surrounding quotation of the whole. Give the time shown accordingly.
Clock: {"hour": 5, "minute": 14}
